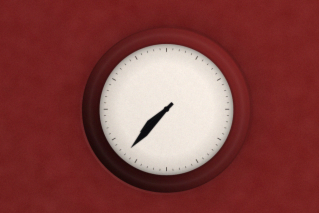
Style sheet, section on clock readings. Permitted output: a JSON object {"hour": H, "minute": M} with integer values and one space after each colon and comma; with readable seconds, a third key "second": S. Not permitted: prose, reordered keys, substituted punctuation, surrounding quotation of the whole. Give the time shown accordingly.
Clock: {"hour": 7, "minute": 37}
